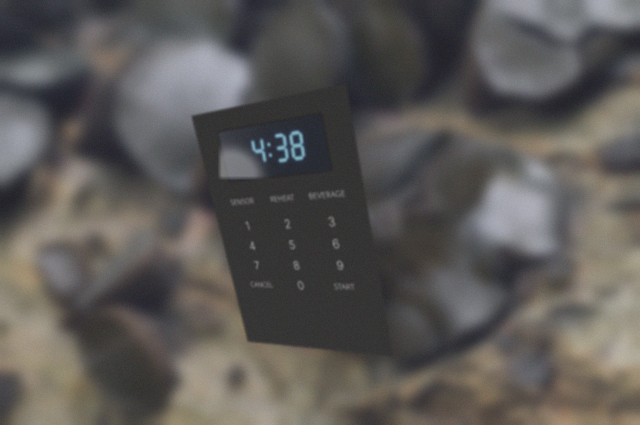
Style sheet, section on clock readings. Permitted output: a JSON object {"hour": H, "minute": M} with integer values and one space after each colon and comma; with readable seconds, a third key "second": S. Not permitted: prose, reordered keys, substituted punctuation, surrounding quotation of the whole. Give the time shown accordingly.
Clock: {"hour": 4, "minute": 38}
